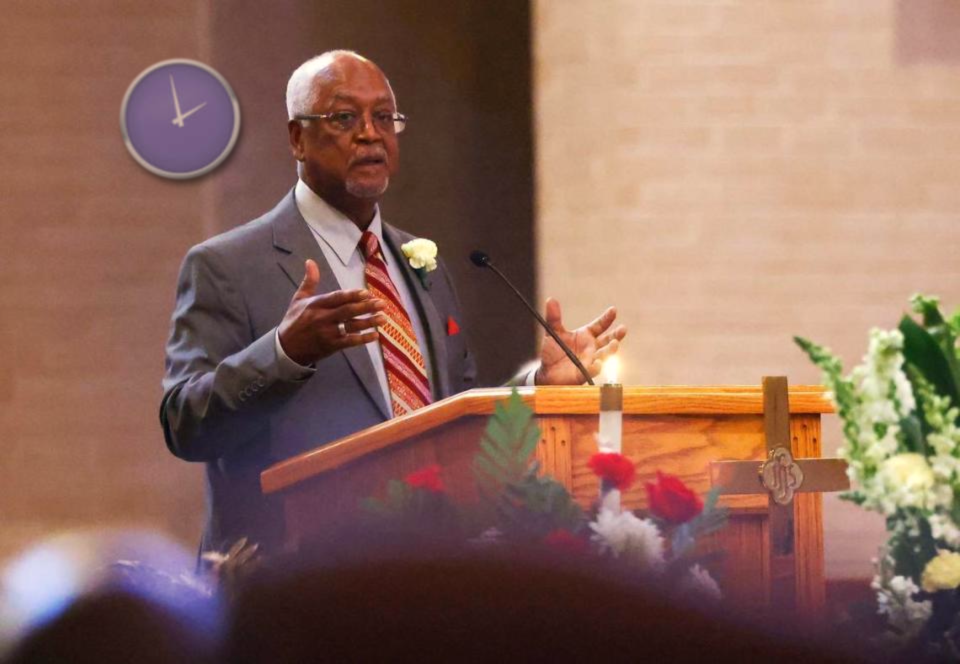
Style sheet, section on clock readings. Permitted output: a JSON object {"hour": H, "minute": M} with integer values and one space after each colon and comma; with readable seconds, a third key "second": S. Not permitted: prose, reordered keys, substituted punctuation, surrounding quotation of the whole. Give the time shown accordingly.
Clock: {"hour": 1, "minute": 58}
